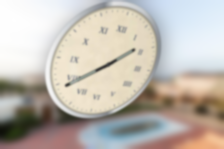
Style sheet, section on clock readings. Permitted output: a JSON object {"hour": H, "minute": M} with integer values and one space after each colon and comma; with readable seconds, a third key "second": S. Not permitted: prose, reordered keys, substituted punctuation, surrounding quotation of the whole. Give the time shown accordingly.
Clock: {"hour": 1, "minute": 39}
